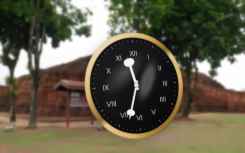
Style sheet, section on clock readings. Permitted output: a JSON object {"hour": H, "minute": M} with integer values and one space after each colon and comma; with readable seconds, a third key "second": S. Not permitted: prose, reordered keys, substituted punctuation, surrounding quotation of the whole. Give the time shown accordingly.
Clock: {"hour": 11, "minute": 33}
